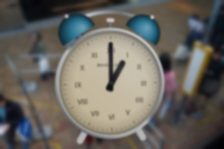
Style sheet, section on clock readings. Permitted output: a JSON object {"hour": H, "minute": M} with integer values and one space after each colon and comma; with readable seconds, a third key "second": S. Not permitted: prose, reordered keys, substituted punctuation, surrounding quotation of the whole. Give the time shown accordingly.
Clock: {"hour": 1, "minute": 0}
